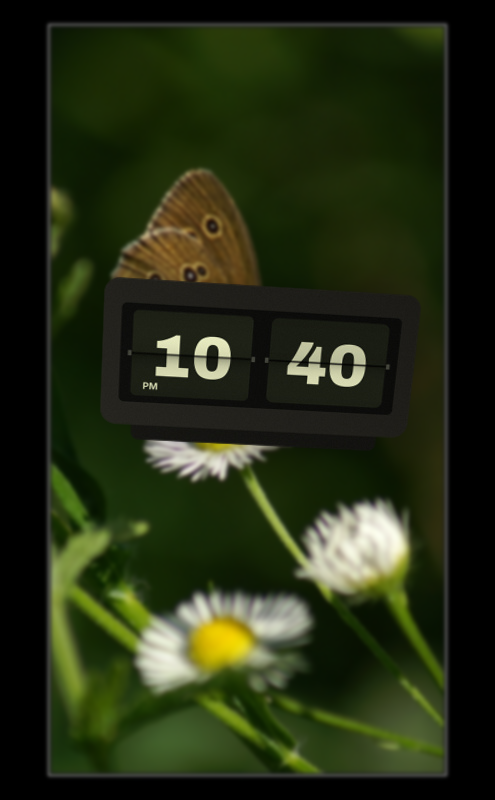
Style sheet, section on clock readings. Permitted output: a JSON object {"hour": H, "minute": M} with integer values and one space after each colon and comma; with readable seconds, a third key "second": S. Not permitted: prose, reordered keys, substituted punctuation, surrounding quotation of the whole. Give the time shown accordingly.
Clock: {"hour": 10, "minute": 40}
